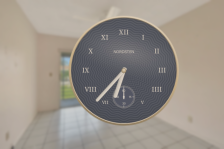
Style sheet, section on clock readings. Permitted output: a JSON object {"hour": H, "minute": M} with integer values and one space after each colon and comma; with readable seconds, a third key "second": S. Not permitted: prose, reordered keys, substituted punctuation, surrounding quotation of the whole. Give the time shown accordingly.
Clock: {"hour": 6, "minute": 37}
